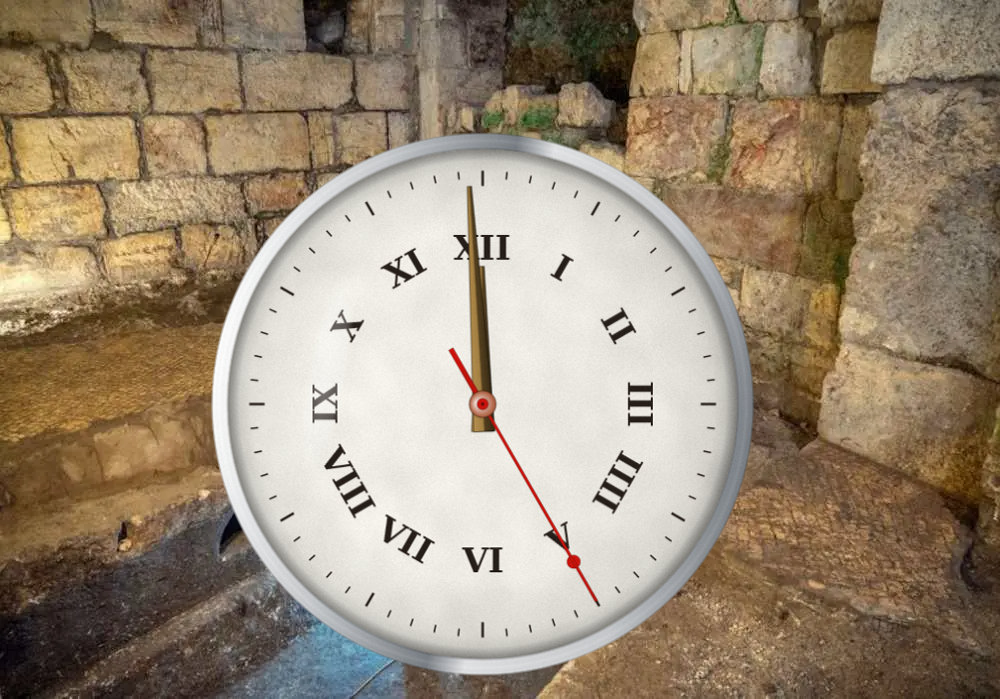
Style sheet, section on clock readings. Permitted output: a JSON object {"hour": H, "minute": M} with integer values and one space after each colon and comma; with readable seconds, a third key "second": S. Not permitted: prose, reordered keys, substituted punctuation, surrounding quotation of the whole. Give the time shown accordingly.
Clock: {"hour": 11, "minute": 59, "second": 25}
